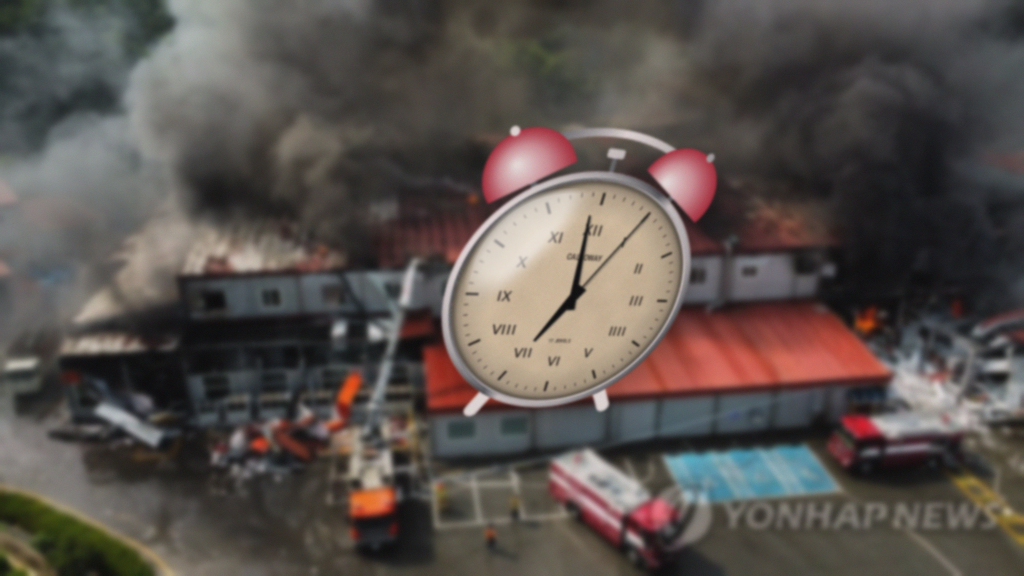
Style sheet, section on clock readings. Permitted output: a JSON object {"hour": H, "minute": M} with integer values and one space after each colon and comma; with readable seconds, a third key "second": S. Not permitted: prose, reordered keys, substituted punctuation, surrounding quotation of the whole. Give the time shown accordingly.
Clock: {"hour": 6, "minute": 59, "second": 5}
